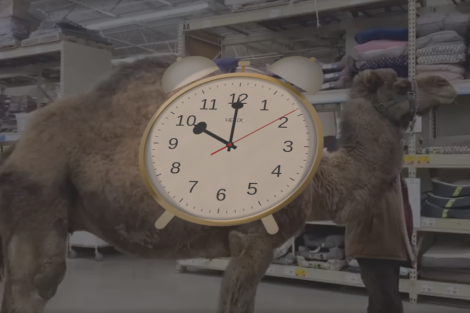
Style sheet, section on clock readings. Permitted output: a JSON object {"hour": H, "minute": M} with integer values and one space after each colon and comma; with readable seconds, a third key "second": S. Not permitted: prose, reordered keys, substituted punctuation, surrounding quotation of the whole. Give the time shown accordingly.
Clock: {"hour": 10, "minute": 0, "second": 9}
